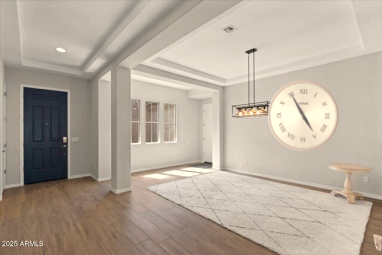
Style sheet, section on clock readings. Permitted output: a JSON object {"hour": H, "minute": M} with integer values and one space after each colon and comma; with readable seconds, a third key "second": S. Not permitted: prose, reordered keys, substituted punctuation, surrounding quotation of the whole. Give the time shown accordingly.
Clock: {"hour": 4, "minute": 55}
